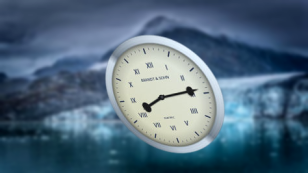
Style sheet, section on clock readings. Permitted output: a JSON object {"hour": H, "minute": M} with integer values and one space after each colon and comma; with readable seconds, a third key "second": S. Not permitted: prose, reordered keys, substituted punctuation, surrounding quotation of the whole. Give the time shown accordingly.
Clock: {"hour": 8, "minute": 14}
